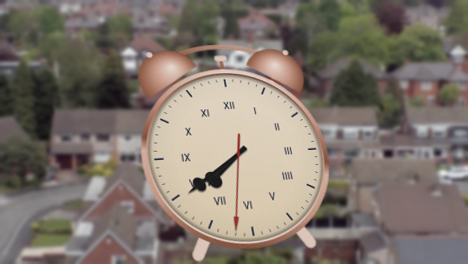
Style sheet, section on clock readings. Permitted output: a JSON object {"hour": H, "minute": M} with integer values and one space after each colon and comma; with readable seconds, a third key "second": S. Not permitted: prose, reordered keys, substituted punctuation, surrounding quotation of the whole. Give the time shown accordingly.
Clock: {"hour": 7, "minute": 39, "second": 32}
